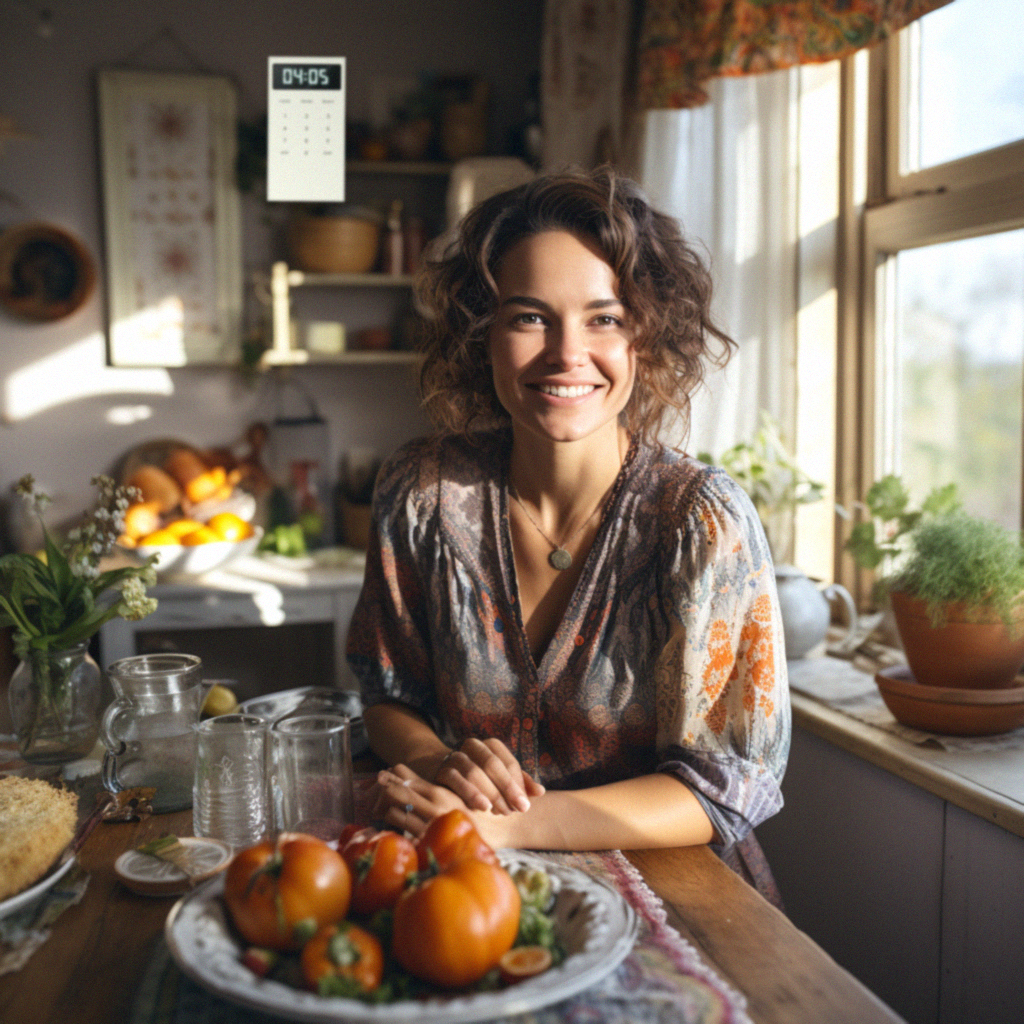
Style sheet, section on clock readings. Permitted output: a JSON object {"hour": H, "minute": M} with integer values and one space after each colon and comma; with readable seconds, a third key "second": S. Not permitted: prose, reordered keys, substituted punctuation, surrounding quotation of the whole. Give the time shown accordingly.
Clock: {"hour": 4, "minute": 5}
